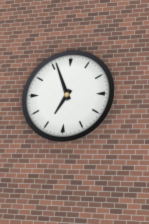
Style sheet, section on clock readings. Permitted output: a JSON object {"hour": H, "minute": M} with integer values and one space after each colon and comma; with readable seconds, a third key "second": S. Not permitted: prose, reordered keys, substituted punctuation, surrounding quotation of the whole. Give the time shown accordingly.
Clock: {"hour": 6, "minute": 56}
